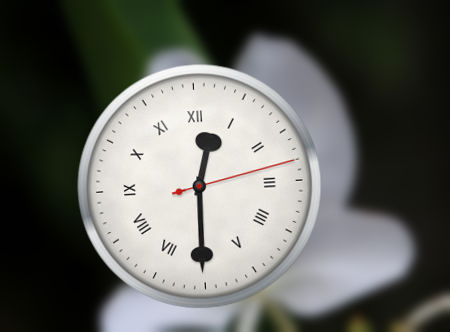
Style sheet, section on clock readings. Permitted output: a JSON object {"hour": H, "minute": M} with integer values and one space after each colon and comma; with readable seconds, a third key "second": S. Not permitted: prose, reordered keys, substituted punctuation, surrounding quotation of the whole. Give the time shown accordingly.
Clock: {"hour": 12, "minute": 30, "second": 13}
